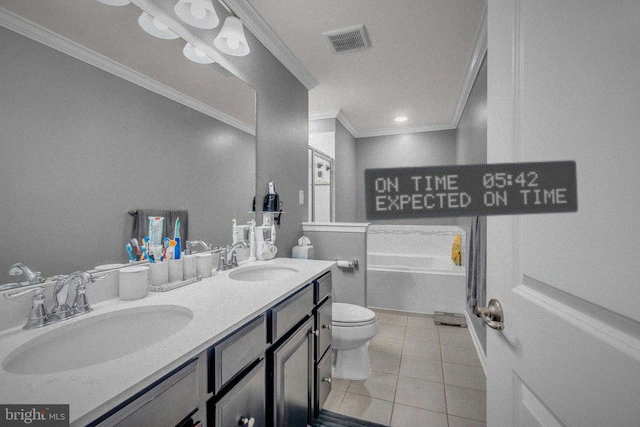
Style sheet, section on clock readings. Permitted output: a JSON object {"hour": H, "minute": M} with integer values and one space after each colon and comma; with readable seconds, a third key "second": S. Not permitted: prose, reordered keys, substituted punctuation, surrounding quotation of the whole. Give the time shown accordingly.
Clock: {"hour": 5, "minute": 42}
